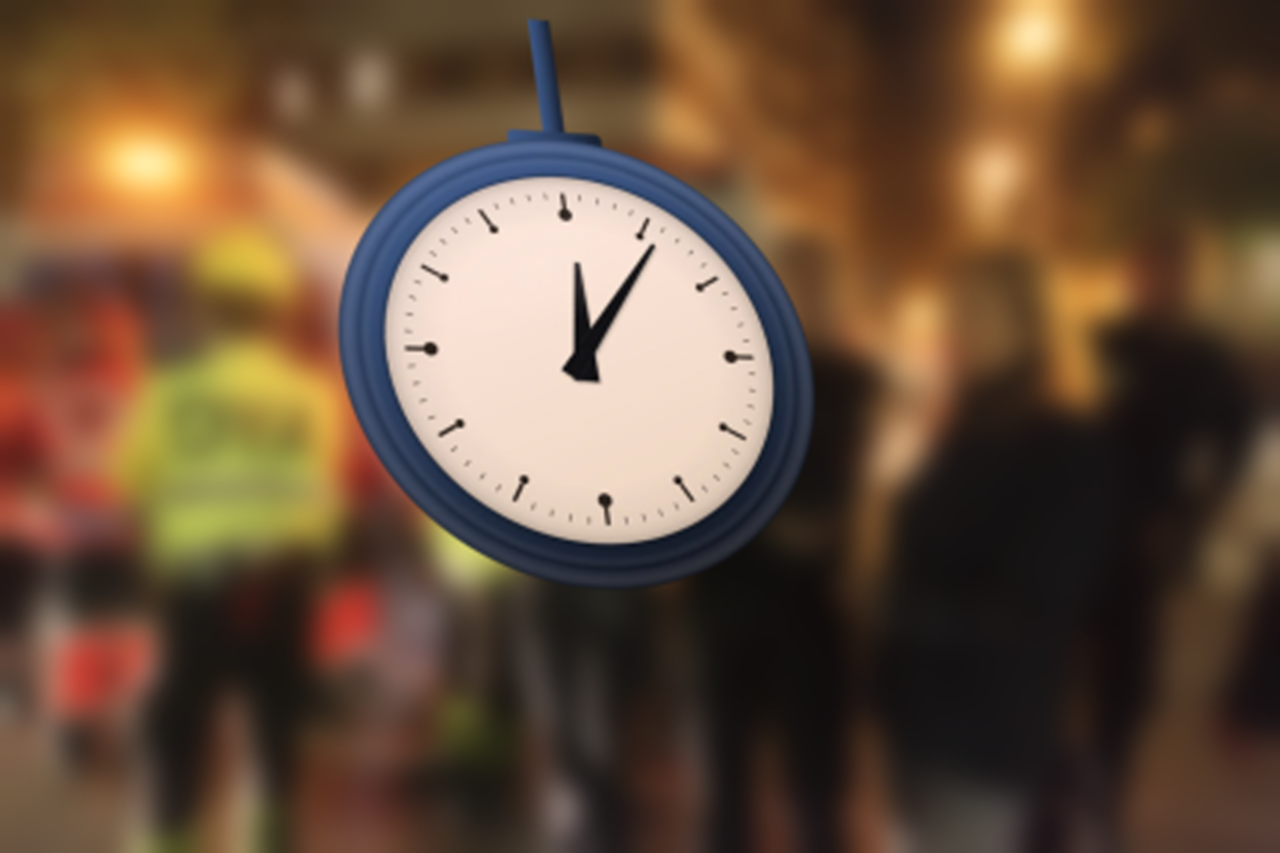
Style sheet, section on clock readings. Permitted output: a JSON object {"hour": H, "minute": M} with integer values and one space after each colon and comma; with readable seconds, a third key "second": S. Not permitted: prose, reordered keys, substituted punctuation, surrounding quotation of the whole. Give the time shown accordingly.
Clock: {"hour": 12, "minute": 6}
